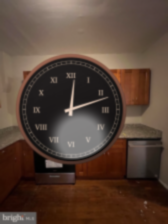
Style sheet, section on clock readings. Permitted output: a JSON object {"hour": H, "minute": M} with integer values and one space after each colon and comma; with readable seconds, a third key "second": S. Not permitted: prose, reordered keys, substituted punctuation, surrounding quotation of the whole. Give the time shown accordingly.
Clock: {"hour": 12, "minute": 12}
